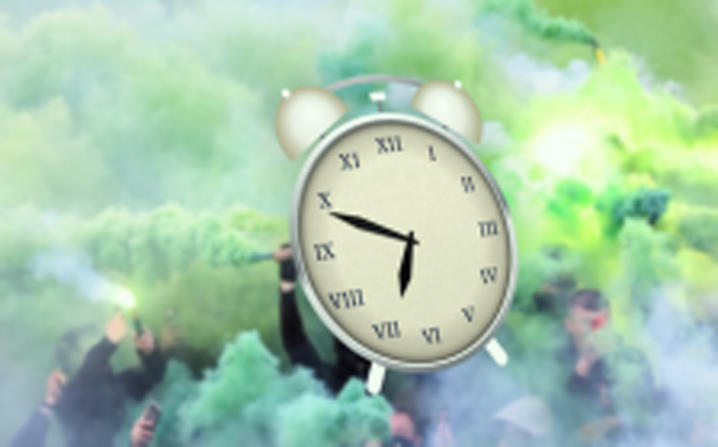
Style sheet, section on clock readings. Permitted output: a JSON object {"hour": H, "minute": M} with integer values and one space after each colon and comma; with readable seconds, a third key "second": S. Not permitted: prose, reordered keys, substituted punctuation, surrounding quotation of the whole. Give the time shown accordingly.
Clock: {"hour": 6, "minute": 49}
